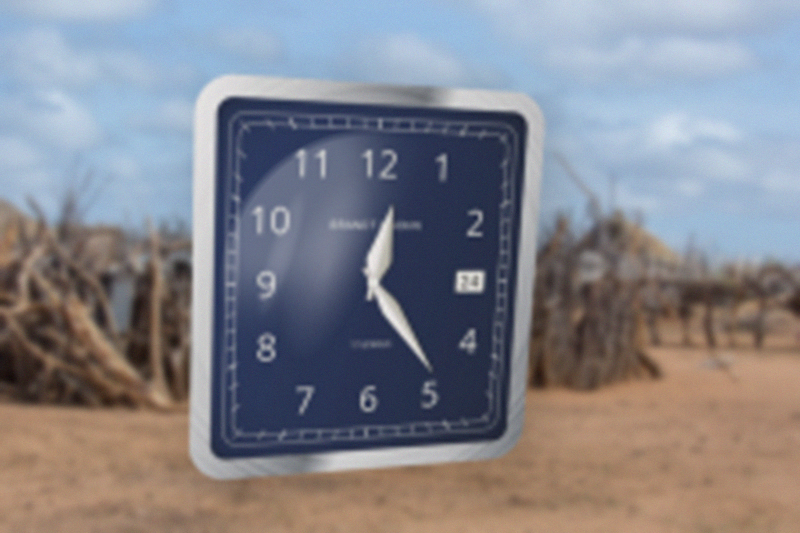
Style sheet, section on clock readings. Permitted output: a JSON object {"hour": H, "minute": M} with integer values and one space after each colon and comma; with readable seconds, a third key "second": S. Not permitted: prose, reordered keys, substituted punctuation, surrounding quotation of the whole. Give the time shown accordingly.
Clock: {"hour": 12, "minute": 24}
